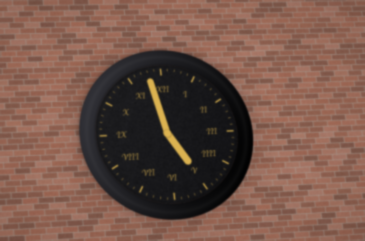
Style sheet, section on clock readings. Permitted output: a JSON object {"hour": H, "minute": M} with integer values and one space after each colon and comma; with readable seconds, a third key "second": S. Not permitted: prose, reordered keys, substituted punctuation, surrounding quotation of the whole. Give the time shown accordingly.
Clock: {"hour": 4, "minute": 58}
